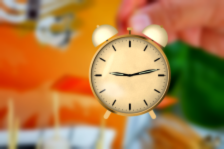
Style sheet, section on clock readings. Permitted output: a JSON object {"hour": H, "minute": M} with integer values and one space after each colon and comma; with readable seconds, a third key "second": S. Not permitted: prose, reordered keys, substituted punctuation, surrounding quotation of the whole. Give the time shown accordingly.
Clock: {"hour": 9, "minute": 13}
